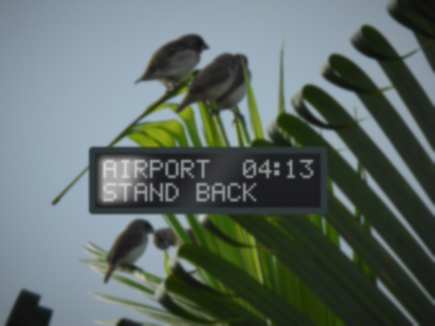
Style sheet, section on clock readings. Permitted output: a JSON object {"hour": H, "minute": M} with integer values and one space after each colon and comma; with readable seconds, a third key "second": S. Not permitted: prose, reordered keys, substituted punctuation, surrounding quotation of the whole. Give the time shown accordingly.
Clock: {"hour": 4, "minute": 13}
